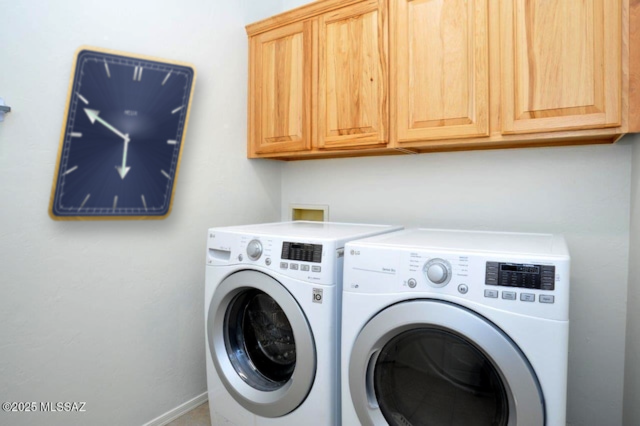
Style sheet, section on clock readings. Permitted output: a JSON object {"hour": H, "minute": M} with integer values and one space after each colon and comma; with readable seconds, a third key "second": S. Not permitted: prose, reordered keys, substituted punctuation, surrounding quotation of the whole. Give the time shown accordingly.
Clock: {"hour": 5, "minute": 49}
